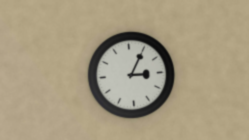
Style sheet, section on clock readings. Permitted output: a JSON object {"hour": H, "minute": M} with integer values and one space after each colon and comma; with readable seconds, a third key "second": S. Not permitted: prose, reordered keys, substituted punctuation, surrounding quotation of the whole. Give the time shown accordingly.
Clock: {"hour": 3, "minute": 5}
